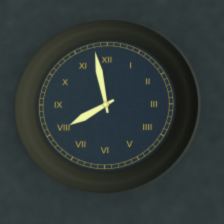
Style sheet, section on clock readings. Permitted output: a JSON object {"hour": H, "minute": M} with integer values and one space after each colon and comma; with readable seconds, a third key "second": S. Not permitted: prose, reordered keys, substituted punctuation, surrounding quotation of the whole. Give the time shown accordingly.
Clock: {"hour": 7, "minute": 58}
